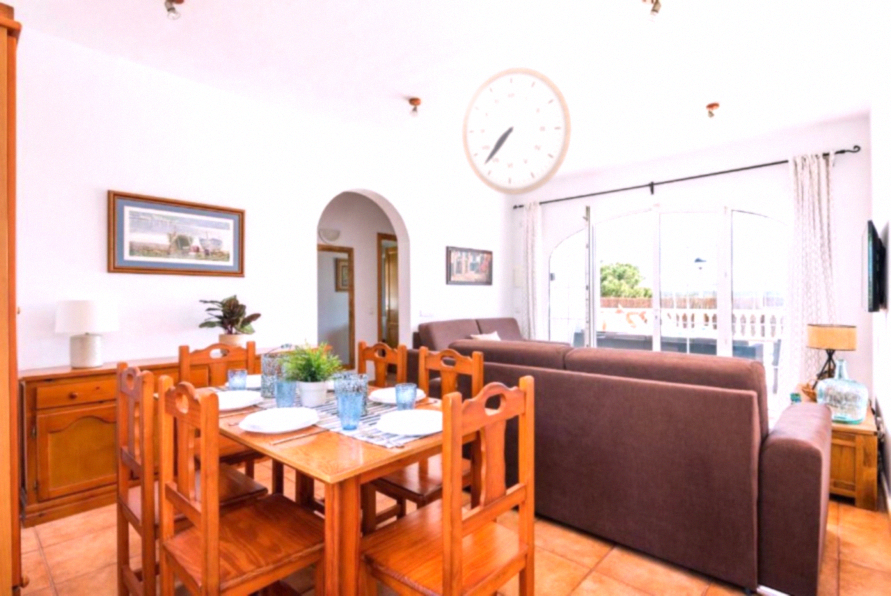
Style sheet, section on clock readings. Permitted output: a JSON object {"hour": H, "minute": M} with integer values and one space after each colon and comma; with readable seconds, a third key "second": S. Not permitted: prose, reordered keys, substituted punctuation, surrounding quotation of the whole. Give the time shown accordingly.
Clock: {"hour": 7, "minute": 37}
